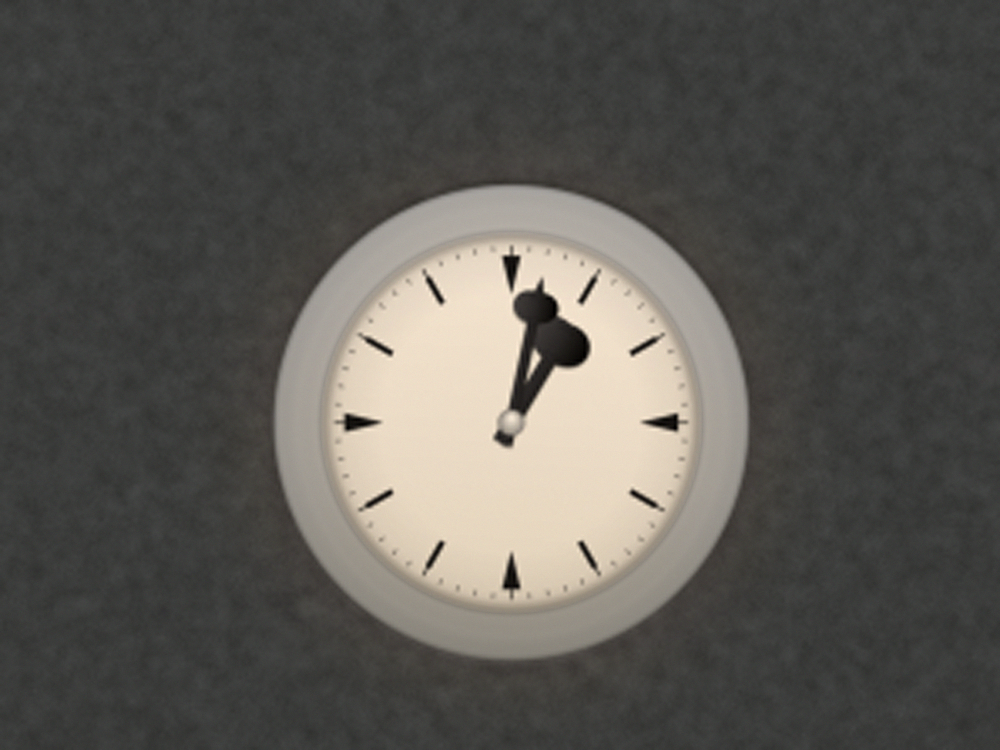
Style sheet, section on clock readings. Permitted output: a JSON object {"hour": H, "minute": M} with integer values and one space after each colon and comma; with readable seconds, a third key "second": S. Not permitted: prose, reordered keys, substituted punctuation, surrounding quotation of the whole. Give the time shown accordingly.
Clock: {"hour": 1, "minute": 2}
